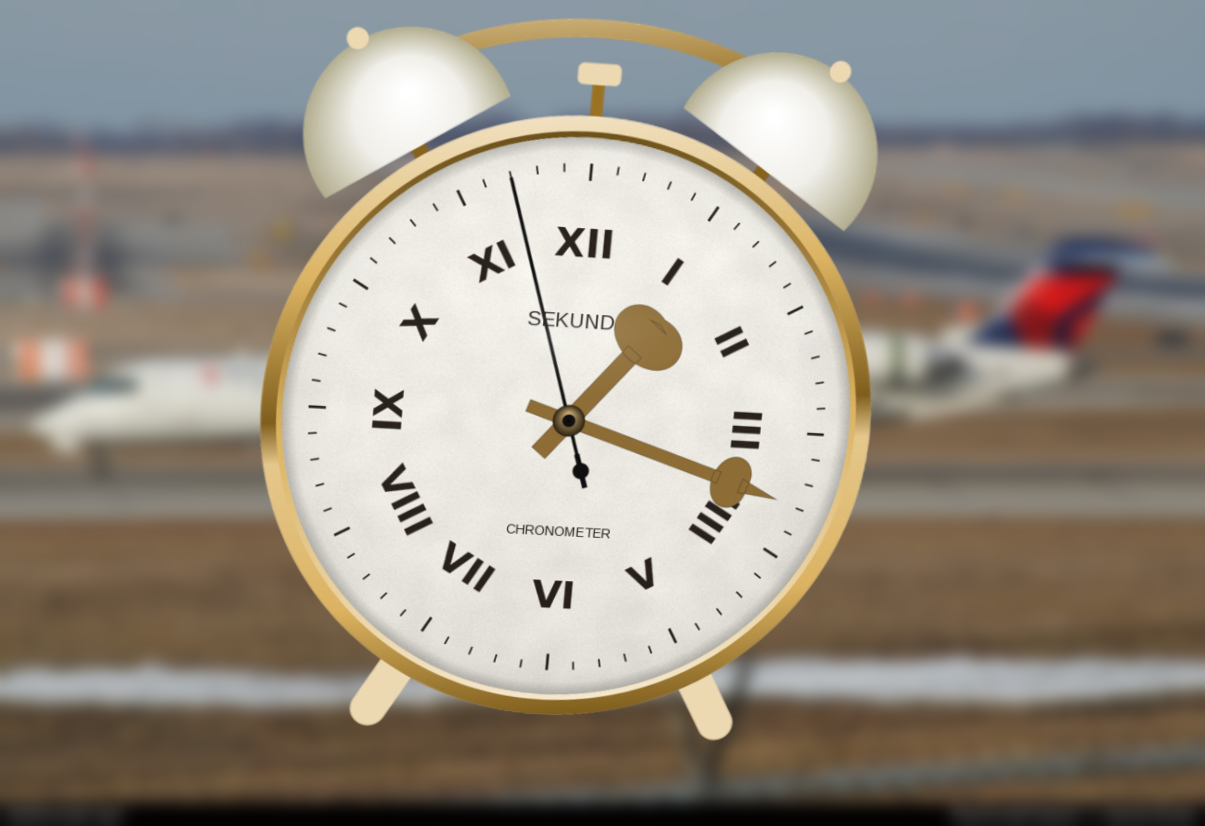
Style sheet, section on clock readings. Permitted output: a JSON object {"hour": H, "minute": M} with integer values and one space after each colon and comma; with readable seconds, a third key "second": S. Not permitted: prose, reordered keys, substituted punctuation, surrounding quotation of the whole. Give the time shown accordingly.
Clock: {"hour": 1, "minute": 17, "second": 57}
